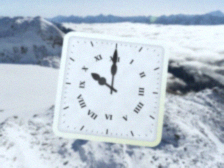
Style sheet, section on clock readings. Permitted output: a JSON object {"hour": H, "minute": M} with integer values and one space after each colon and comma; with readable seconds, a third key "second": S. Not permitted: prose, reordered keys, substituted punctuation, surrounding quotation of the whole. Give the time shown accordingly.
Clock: {"hour": 10, "minute": 0}
